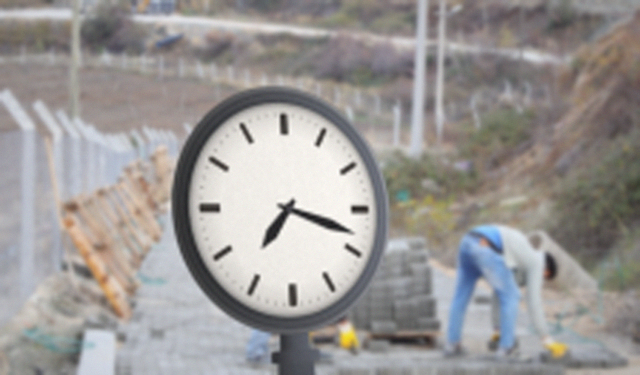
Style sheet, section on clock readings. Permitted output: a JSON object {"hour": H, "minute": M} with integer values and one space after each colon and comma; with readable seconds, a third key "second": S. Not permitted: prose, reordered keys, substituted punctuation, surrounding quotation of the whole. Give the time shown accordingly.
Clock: {"hour": 7, "minute": 18}
